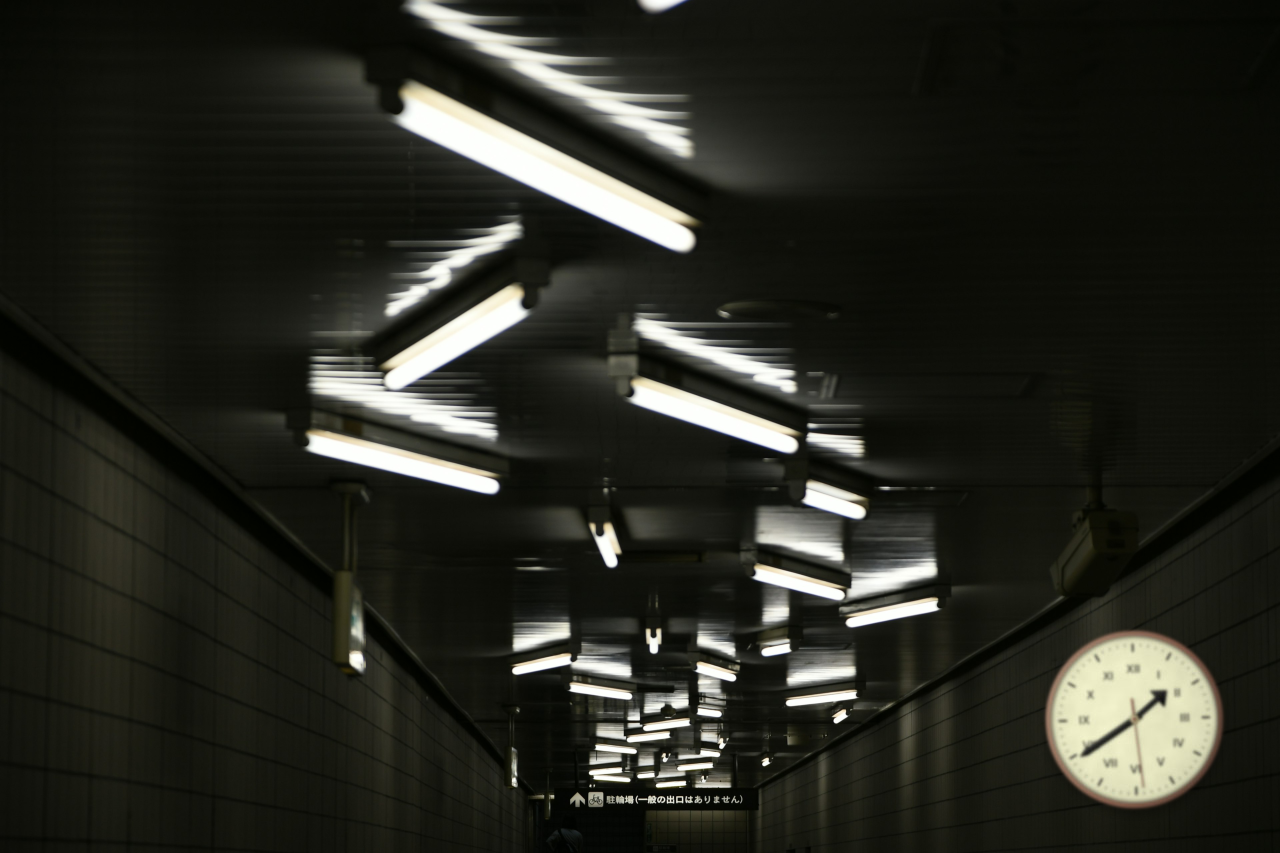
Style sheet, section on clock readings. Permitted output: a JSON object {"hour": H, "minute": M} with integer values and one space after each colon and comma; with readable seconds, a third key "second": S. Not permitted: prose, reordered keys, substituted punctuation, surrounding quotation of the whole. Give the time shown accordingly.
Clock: {"hour": 1, "minute": 39, "second": 29}
